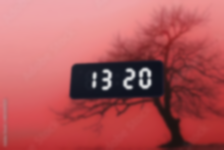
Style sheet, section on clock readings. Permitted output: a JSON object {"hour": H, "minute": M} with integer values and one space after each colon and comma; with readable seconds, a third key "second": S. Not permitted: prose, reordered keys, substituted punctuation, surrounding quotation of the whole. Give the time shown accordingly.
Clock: {"hour": 13, "minute": 20}
